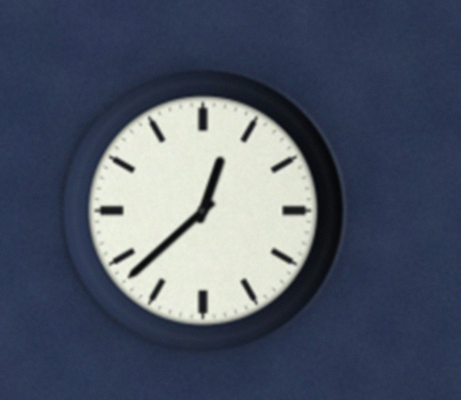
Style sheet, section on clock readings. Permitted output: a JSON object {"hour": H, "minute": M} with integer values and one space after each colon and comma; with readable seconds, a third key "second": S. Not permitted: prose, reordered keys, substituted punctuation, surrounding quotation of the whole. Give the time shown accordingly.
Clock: {"hour": 12, "minute": 38}
